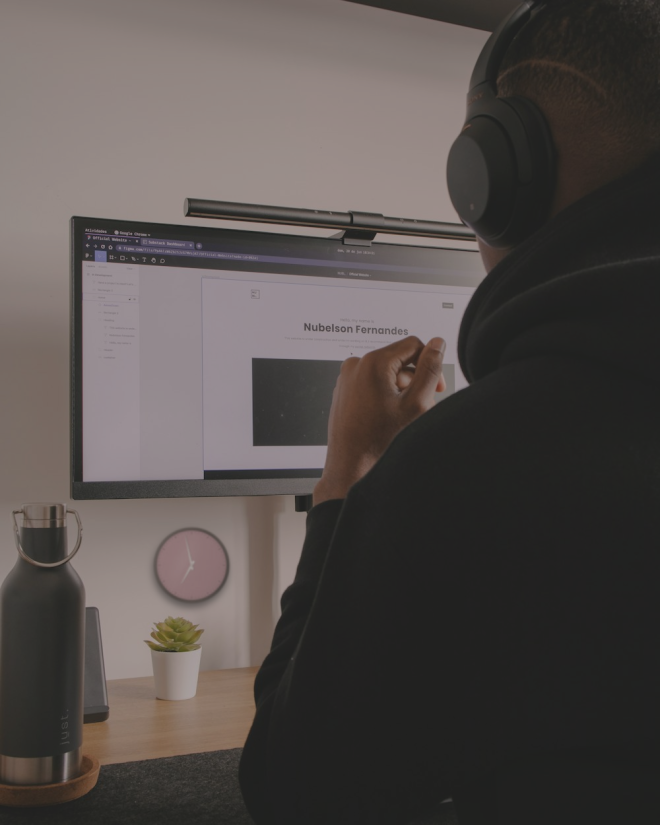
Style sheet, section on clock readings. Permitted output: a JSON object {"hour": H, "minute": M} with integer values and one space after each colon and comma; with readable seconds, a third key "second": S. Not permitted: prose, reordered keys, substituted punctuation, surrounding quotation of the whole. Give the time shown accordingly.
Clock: {"hour": 6, "minute": 58}
